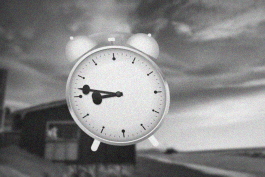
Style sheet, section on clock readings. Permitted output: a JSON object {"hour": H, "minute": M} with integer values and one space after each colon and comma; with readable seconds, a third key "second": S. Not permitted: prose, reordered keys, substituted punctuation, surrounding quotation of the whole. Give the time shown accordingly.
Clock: {"hour": 8, "minute": 47}
